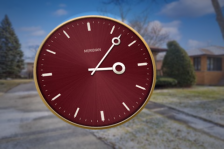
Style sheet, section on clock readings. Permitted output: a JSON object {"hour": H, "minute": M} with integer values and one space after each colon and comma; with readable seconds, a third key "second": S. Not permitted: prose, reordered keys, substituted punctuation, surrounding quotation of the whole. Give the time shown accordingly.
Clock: {"hour": 3, "minute": 7}
